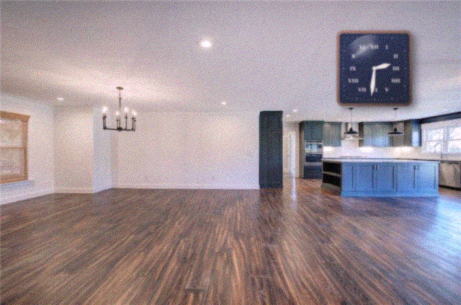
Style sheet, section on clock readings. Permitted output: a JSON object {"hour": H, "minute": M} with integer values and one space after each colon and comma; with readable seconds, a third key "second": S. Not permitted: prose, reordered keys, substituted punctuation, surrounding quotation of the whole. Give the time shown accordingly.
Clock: {"hour": 2, "minute": 31}
